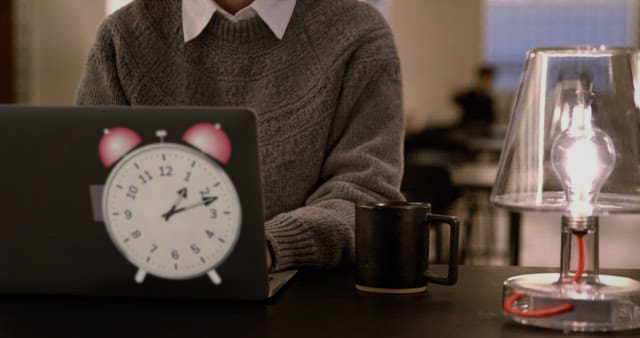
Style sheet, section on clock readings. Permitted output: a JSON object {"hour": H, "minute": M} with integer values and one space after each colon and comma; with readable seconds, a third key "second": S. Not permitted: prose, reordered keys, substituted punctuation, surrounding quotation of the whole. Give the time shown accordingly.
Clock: {"hour": 1, "minute": 12}
